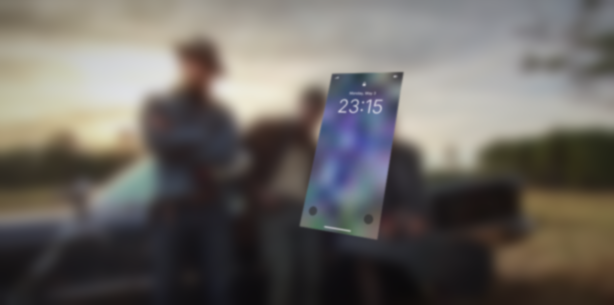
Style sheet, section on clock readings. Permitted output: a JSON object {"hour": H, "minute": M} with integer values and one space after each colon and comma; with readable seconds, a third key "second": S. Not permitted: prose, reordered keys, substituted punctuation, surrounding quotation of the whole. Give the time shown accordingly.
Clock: {"hour": 23, "minute": 15}
